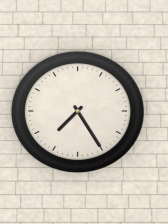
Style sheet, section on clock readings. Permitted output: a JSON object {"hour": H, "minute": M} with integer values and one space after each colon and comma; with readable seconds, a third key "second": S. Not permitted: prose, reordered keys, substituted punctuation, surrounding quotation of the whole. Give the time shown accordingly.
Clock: {"hour": 7, "minute": 25}
